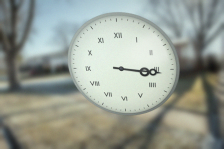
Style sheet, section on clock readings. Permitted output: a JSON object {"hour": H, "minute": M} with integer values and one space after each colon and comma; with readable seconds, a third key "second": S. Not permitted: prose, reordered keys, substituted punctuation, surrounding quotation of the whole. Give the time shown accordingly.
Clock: {"hour": 3, "minute": 16}
